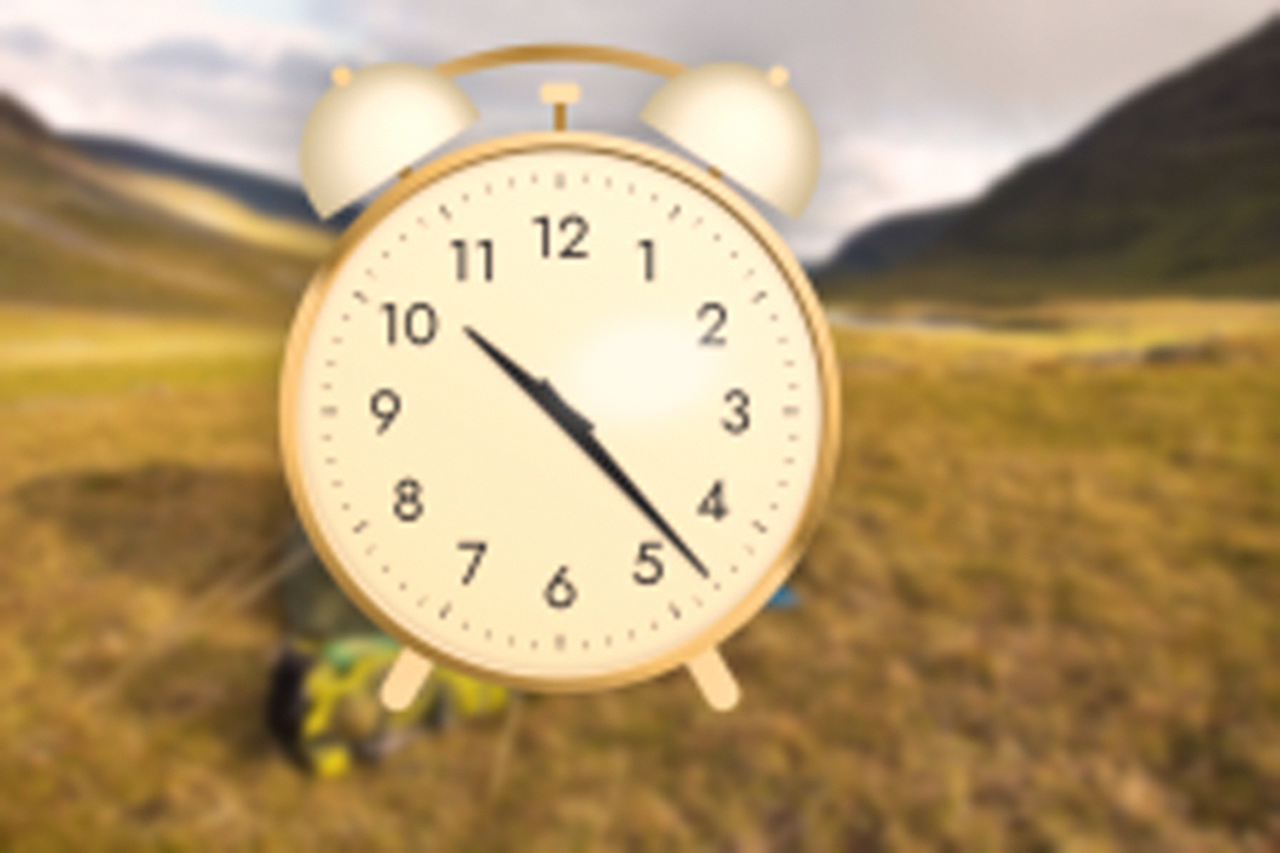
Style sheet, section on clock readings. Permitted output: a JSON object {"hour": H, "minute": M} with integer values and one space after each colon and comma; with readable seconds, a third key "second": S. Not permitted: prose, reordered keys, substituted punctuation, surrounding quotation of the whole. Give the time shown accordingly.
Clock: {"hour": 10, "minute": 23}
